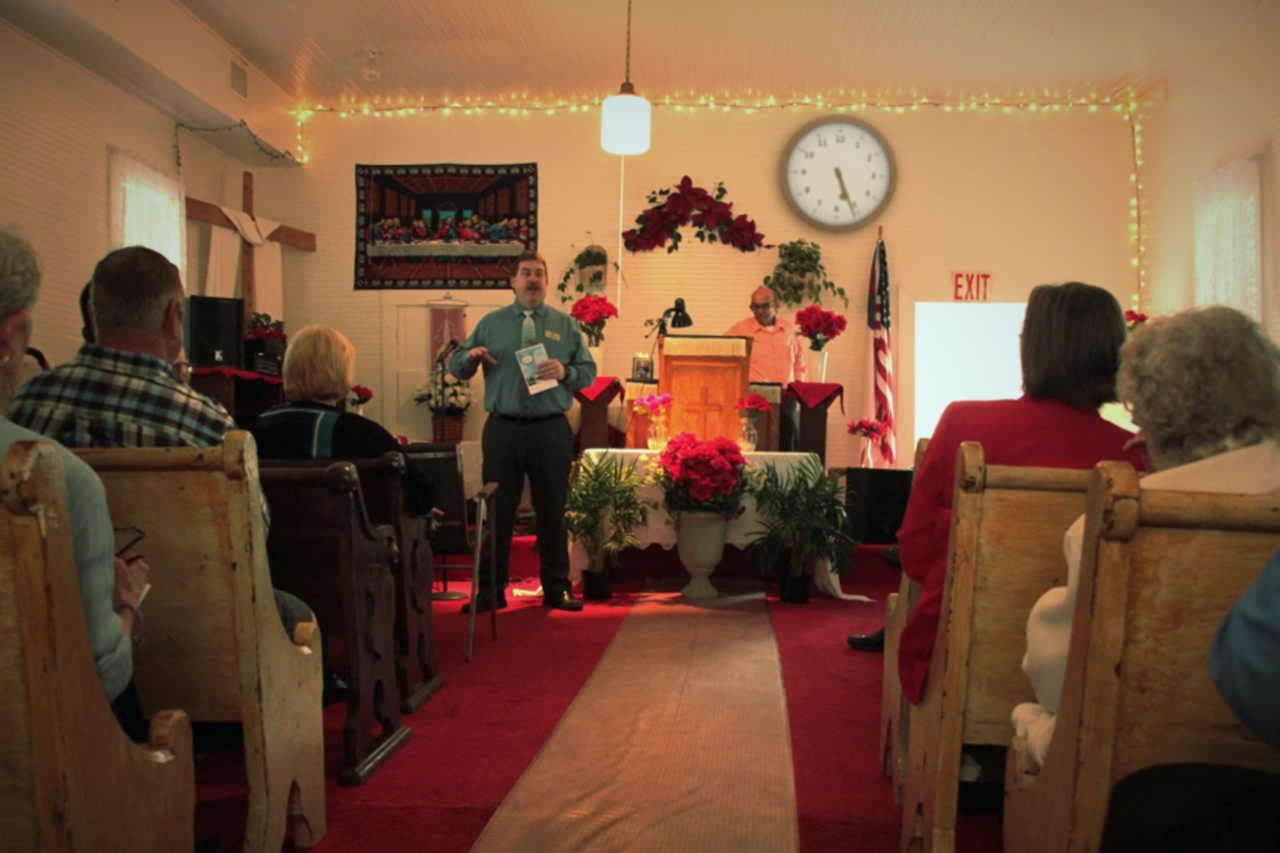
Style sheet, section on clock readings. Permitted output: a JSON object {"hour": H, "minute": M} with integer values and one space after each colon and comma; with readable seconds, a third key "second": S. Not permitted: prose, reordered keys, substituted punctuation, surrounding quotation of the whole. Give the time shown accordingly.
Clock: {"hour": 5, "minute": 26}
